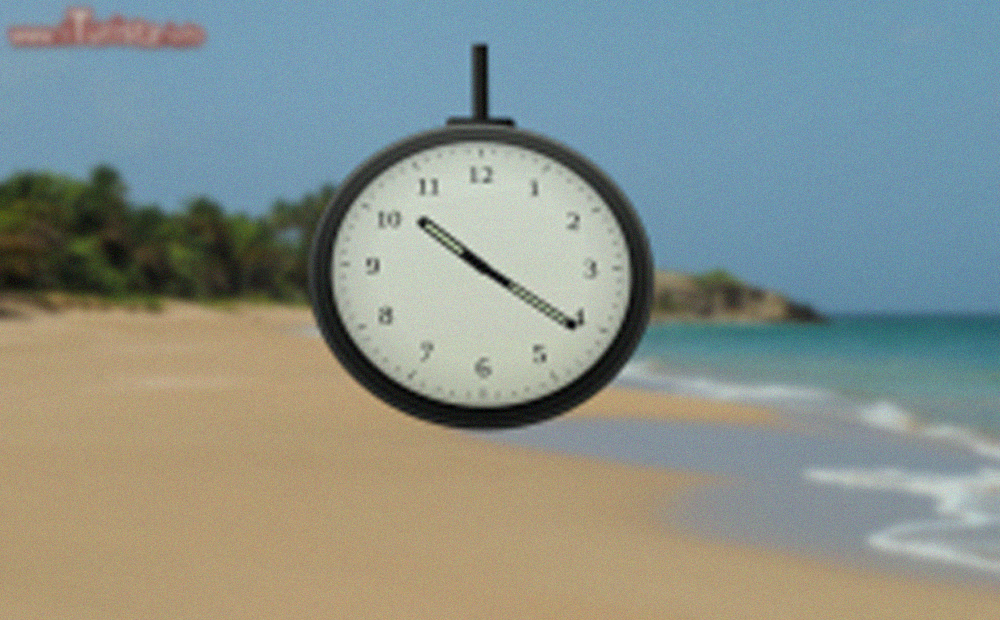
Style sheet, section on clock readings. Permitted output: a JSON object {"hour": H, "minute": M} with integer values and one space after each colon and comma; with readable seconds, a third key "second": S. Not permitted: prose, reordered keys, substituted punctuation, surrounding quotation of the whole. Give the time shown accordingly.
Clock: {"hour": 10, "minute": 21}
